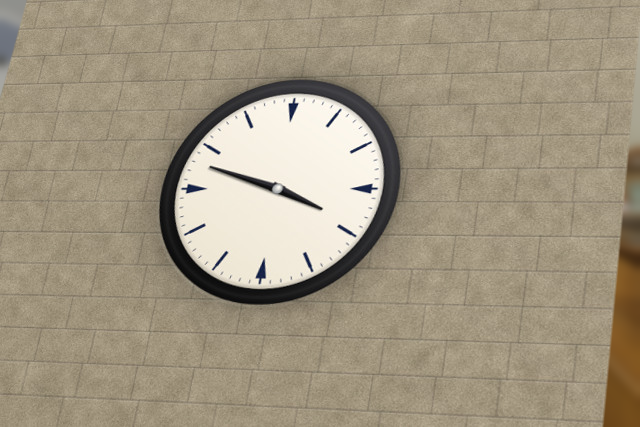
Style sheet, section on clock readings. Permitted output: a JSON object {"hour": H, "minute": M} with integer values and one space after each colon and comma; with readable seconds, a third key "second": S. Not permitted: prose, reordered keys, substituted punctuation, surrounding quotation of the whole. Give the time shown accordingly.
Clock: {"hour": 3, "minute": 48}
